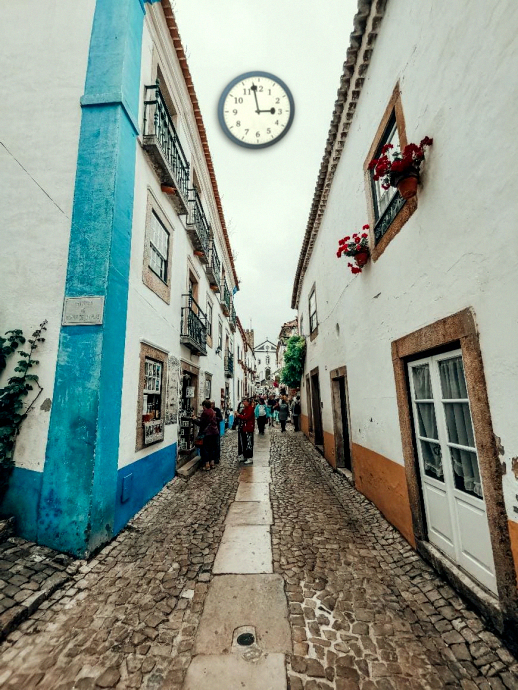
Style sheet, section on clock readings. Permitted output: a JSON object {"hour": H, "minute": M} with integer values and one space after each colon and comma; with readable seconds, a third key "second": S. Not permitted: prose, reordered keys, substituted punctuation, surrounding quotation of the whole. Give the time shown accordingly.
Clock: {"hour": 2, "minute": 58}
